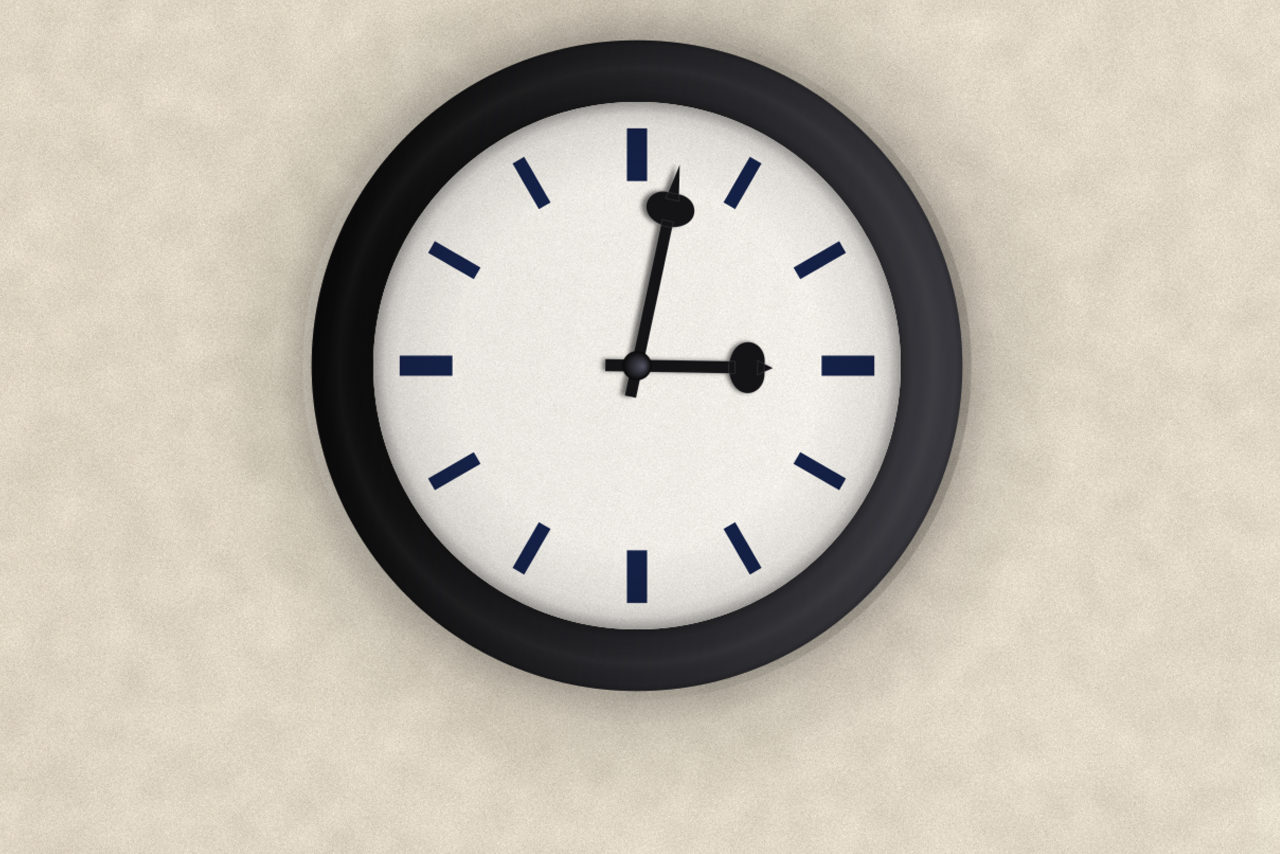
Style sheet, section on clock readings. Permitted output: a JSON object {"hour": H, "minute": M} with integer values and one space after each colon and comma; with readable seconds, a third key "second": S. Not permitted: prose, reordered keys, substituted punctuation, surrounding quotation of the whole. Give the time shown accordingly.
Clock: {"hour": 3, "minute": 2}
